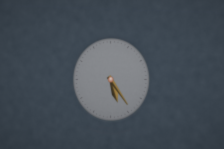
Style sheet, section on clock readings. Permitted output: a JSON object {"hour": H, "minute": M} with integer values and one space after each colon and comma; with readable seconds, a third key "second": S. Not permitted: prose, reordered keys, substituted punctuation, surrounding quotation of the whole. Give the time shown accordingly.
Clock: {"hour": 5, "minute": 24}
